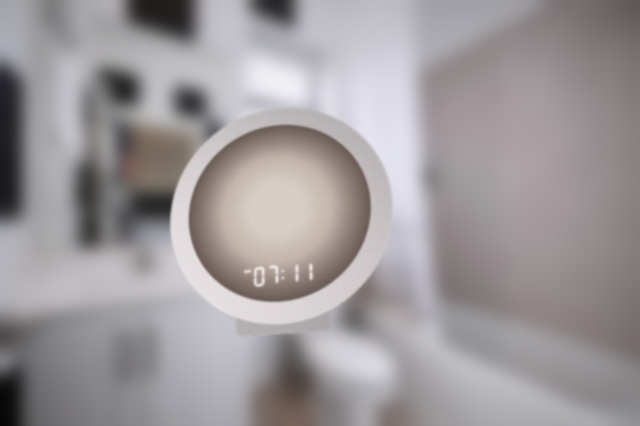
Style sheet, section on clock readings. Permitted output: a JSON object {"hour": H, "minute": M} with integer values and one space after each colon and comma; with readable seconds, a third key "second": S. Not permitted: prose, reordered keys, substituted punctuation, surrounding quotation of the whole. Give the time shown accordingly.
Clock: {"hour": 7, "minute": 11}
